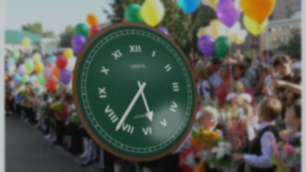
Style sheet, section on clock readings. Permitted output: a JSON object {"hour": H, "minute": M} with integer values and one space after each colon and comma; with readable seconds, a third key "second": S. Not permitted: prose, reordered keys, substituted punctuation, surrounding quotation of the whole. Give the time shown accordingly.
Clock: {"hour": 5, "minute": 37}
